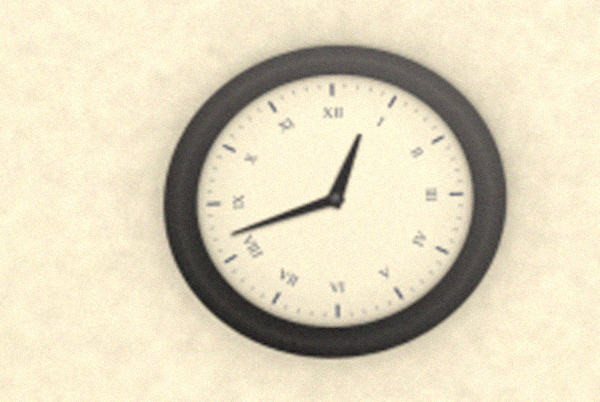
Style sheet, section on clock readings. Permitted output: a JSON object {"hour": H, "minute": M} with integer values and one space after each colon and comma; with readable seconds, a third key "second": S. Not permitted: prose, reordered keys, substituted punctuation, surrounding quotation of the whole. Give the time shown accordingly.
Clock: {"hour": 12, "minute": 42}
